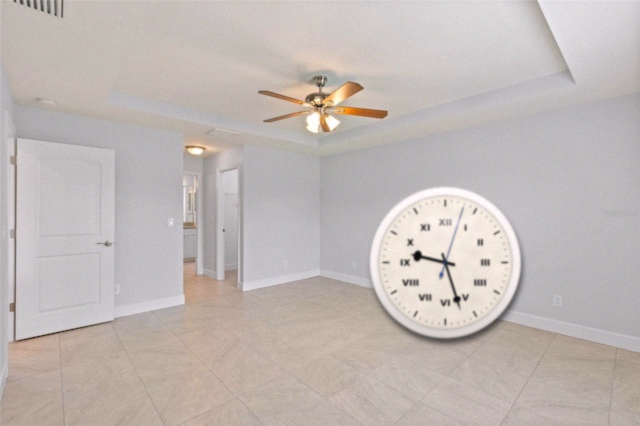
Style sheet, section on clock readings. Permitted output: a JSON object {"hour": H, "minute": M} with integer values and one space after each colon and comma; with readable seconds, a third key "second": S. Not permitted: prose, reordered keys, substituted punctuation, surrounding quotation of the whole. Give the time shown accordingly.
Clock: {"hour": 9, "minute": 27, "second": 3}
